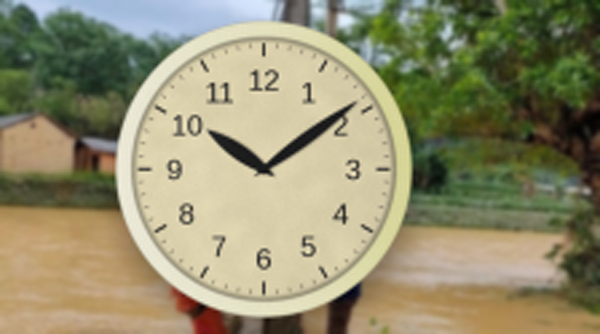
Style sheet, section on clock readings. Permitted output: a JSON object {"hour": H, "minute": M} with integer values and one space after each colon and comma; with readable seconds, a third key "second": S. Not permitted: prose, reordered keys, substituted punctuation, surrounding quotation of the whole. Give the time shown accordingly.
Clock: {"hour": 10, "minute": 9}
